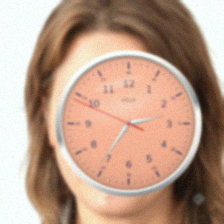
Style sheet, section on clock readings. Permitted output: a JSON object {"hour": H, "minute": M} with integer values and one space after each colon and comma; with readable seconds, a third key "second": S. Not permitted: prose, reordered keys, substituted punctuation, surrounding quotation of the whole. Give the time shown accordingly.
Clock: {"hour": 2, "minute": 35, "second": 49}
